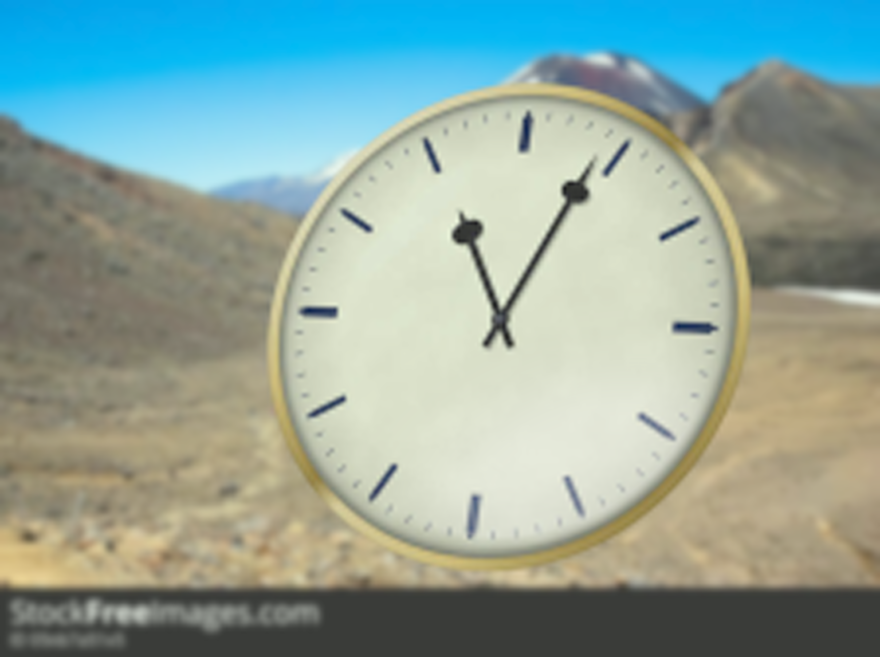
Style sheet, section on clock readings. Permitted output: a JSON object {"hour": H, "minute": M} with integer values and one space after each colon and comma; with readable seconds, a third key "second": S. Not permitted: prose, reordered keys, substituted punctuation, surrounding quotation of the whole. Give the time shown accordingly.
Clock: {"hour": 11, "minute": 4}
